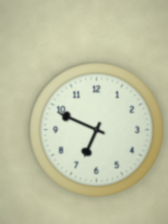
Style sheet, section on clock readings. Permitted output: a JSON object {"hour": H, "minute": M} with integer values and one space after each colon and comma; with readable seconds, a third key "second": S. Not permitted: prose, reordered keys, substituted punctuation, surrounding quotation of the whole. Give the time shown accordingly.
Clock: {"hour": 6, "minute": 49}
